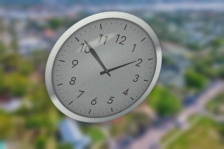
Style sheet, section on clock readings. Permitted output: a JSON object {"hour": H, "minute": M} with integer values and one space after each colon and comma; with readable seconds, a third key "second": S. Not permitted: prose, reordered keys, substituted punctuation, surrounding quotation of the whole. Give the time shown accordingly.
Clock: {"hour": 1, "minute": 51}
